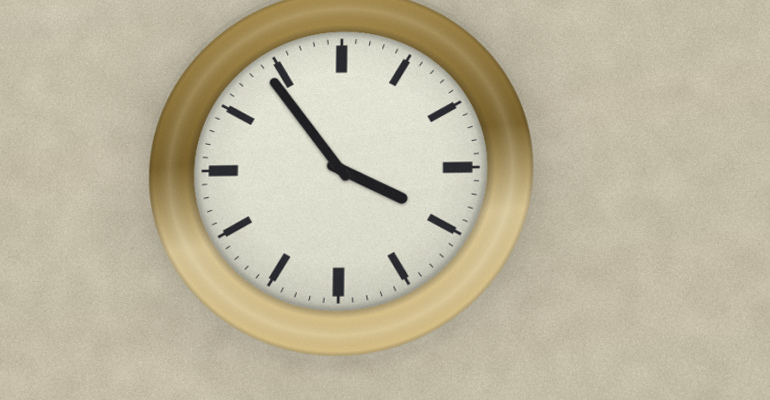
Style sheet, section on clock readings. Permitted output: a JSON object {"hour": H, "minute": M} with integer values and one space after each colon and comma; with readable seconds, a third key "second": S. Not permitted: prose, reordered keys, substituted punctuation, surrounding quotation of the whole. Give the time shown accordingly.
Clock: {"hour": 3, "minute": 54}
